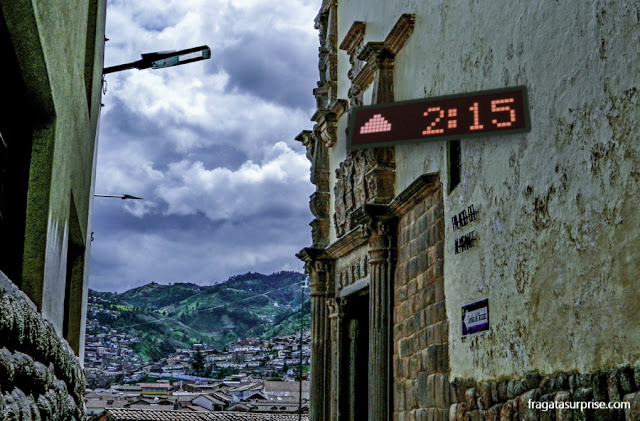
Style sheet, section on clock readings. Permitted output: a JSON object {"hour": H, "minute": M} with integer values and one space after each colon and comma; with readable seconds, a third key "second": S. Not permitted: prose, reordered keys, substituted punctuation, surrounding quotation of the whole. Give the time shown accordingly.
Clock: {"hour": 2, "minute": 15}
